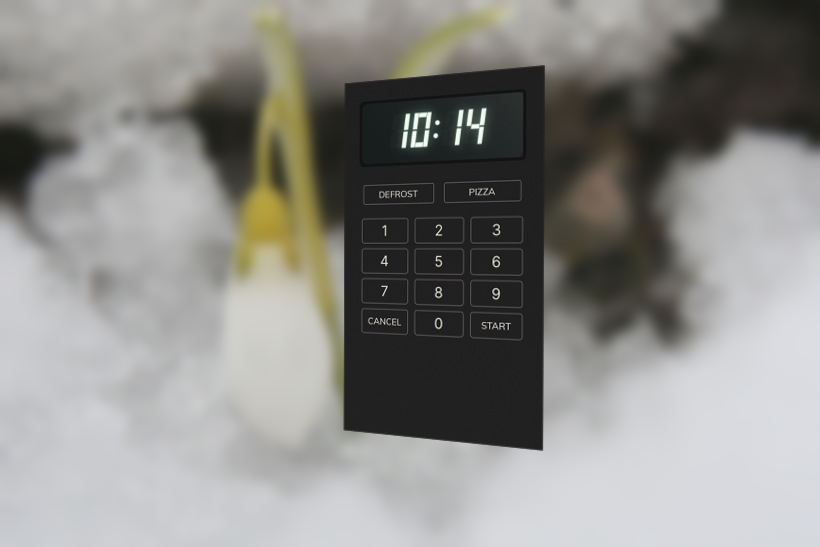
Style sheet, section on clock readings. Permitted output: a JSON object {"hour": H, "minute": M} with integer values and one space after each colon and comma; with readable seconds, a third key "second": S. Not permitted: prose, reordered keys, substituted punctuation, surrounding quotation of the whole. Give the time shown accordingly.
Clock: {"hour": 10, "minute": 14}
